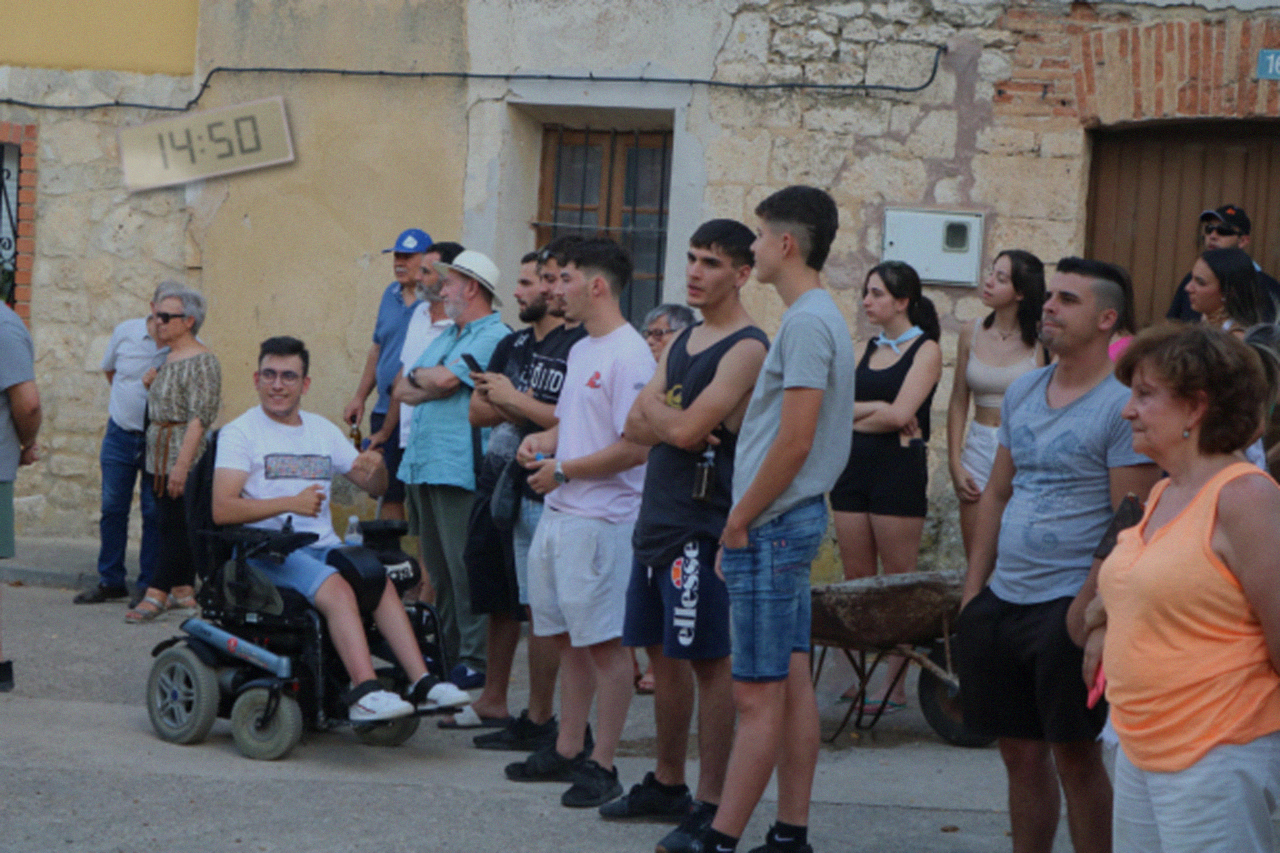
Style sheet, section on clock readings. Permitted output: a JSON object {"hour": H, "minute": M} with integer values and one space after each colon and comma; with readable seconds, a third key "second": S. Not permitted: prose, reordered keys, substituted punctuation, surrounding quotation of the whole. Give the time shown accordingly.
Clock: {"hour": 14, "minute": 50}
